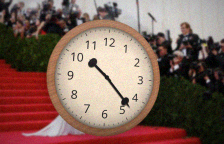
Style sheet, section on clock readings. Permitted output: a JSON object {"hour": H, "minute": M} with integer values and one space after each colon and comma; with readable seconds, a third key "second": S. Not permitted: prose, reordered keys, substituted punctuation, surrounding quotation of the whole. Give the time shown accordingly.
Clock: {"hour": 10, "minute": 23}
